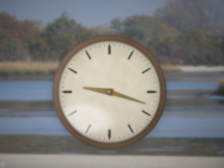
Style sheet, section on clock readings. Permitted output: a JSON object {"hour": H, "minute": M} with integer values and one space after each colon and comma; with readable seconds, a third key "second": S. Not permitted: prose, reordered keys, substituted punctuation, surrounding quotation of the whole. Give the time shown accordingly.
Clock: {"hour": 9, "minute": 18}
